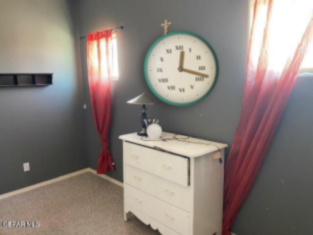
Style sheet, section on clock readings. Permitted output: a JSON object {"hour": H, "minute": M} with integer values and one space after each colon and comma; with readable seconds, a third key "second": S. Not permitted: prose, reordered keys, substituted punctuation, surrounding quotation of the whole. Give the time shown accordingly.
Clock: {"hour": 12, "minute": 18}
